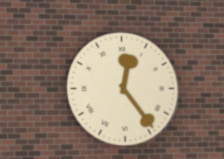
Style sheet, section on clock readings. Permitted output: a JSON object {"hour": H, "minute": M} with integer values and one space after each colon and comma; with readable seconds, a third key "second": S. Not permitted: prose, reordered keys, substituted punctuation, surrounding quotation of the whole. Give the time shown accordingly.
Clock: {"hour": 12, "minute": 24}
